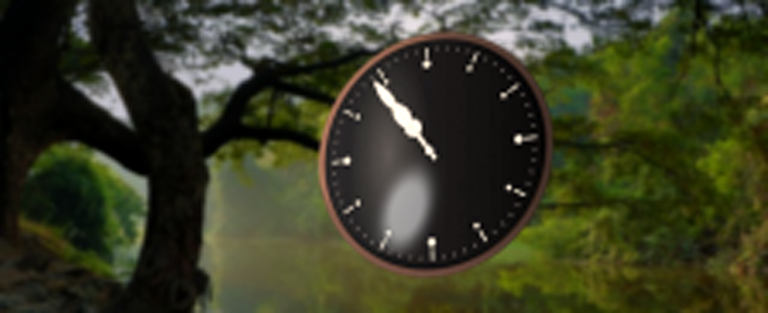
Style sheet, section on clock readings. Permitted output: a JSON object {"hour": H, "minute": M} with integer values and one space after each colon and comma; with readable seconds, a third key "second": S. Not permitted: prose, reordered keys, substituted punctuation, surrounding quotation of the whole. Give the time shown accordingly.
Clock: {"hour": 10, "minute": 54}
